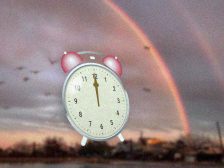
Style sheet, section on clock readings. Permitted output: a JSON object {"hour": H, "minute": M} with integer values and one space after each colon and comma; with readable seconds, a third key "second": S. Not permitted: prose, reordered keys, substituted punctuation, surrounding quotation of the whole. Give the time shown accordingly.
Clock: {"hour": 12, "minute": 0}
